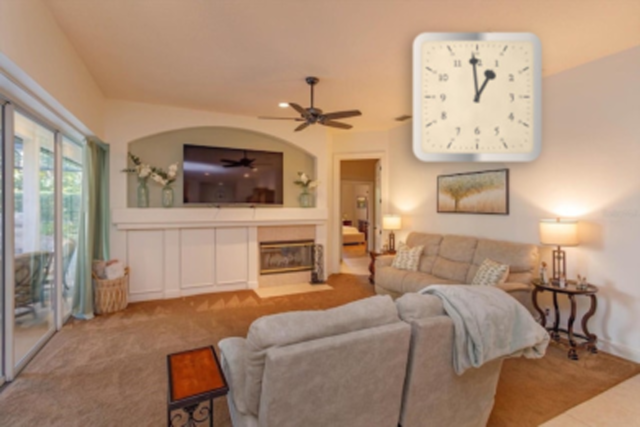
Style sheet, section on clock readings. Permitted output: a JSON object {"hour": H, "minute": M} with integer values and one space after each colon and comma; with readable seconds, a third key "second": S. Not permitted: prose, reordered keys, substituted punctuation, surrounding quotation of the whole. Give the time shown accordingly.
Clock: {"hour": 12, "minute": 59}
